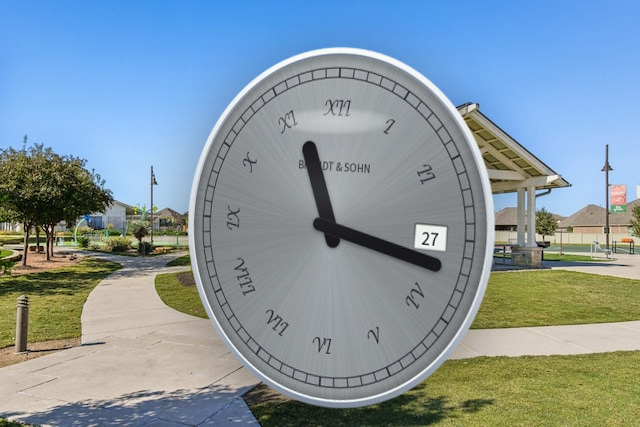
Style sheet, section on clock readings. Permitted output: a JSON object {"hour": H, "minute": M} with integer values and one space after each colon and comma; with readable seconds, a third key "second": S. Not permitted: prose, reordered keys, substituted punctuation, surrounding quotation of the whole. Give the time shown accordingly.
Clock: {"hour": 11, "minute": 17}
